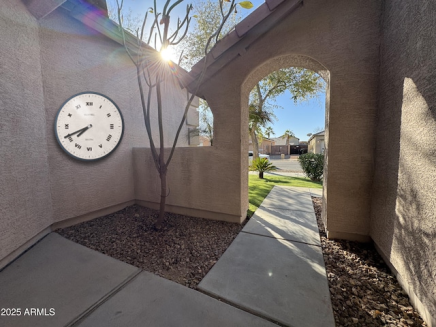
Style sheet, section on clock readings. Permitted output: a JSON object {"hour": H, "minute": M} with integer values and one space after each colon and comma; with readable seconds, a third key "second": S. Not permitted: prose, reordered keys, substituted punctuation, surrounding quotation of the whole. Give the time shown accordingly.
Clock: {"hour": 7, "minute": 41}
